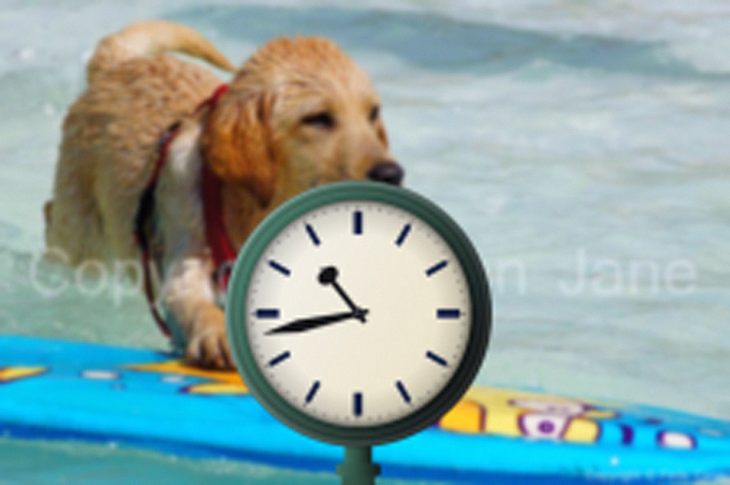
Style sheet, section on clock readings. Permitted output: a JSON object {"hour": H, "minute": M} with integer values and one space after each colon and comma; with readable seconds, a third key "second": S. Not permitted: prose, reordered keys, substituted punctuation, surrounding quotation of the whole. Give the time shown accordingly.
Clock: {"hour": 10, "minute": 43}
